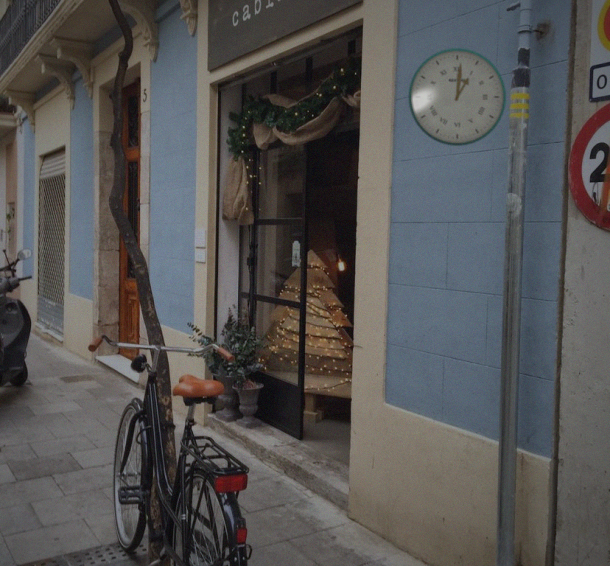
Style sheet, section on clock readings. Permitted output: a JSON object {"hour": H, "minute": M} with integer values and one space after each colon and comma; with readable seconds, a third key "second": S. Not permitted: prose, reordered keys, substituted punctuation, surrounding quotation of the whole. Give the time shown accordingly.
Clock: {"hour": 1, "minute": 1}
